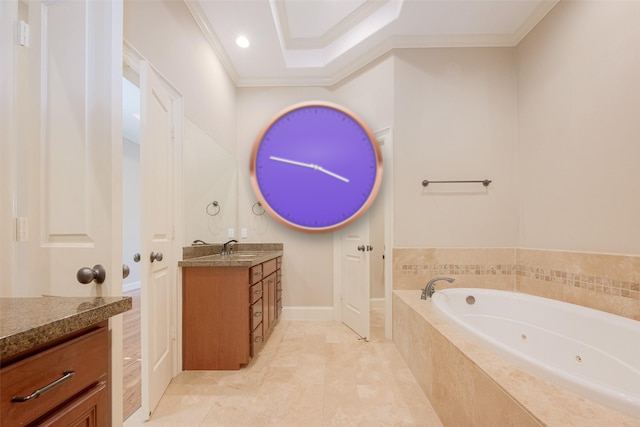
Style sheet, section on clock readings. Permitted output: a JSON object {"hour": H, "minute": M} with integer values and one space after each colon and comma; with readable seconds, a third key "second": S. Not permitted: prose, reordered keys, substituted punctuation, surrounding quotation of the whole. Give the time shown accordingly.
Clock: {"hour": 3, "minute": 47}
